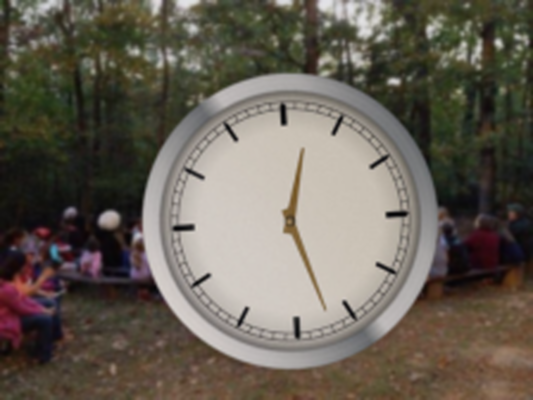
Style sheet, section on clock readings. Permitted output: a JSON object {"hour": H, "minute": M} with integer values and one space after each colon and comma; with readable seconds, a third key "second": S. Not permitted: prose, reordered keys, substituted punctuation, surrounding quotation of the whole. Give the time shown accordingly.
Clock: {"hour": 12, "minute": 27}
